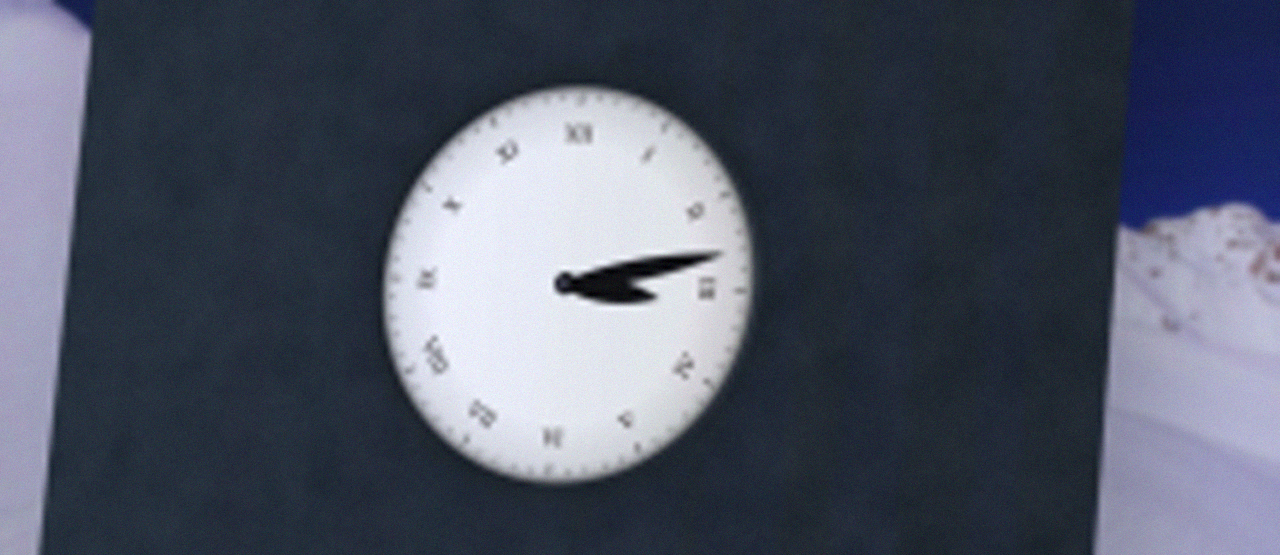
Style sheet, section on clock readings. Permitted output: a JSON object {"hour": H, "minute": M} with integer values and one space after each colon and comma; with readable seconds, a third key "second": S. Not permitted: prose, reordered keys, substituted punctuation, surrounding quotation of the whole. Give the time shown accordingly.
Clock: {"hour": 3, "minute": 13}
